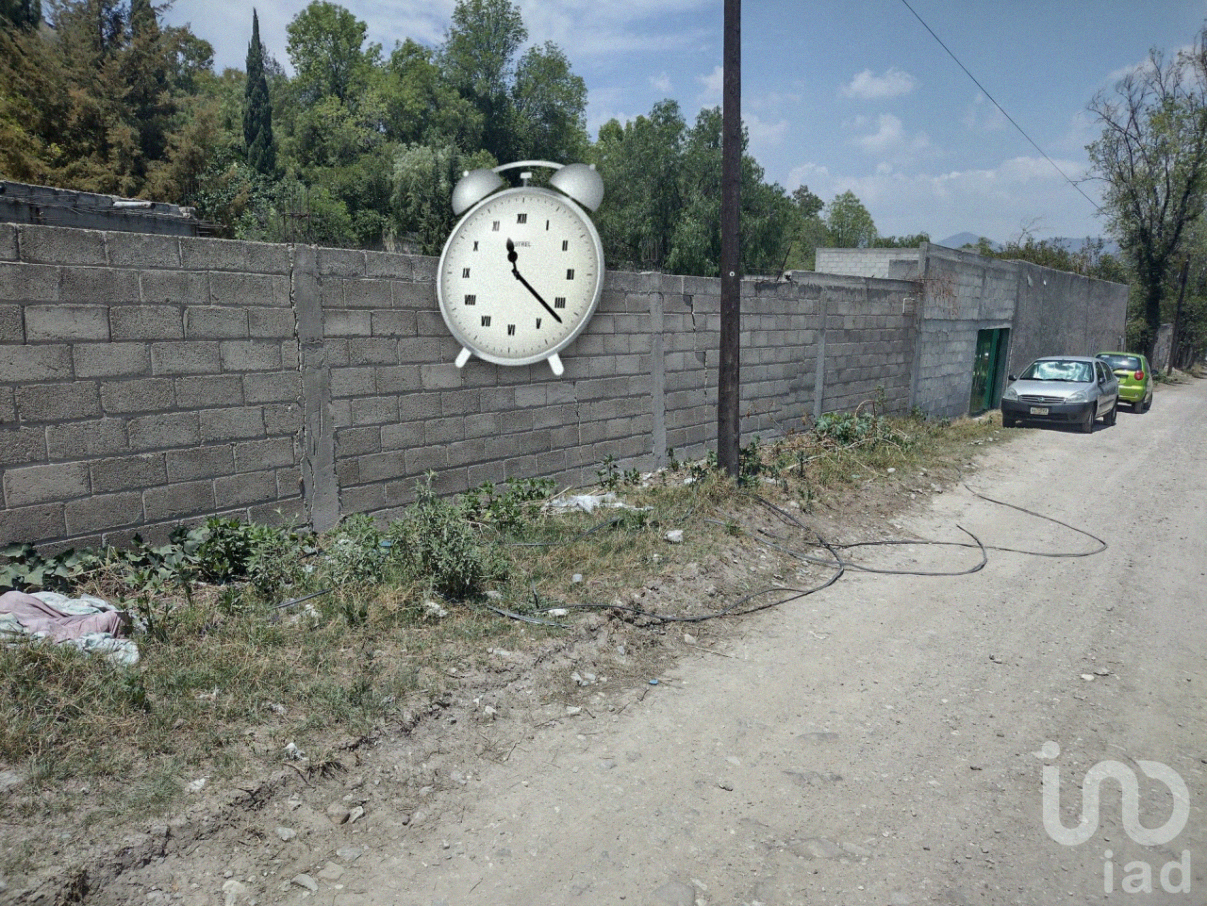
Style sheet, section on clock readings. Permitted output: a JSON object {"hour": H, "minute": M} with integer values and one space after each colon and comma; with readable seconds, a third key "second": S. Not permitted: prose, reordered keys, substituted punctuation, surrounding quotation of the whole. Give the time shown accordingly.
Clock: {"hour": 11, "minute": 22}
